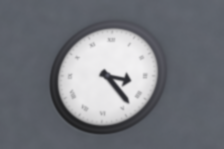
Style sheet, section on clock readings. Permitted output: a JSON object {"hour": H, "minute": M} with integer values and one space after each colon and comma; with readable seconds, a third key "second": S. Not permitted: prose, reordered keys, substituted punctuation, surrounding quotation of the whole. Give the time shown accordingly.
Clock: {"hour": 3, "minute": 23}
